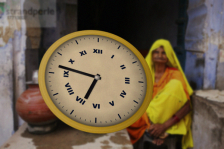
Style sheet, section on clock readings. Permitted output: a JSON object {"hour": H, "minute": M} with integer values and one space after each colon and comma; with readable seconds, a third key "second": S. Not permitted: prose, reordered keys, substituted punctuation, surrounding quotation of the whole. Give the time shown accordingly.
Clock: {"hour": 6, "minute": 47}
